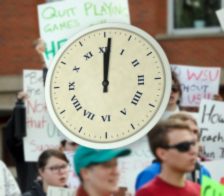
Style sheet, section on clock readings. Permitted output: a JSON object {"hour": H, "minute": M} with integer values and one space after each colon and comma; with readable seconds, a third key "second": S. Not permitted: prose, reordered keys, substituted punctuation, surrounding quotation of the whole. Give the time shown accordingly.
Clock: {"hour": 12, "minute": 1}
